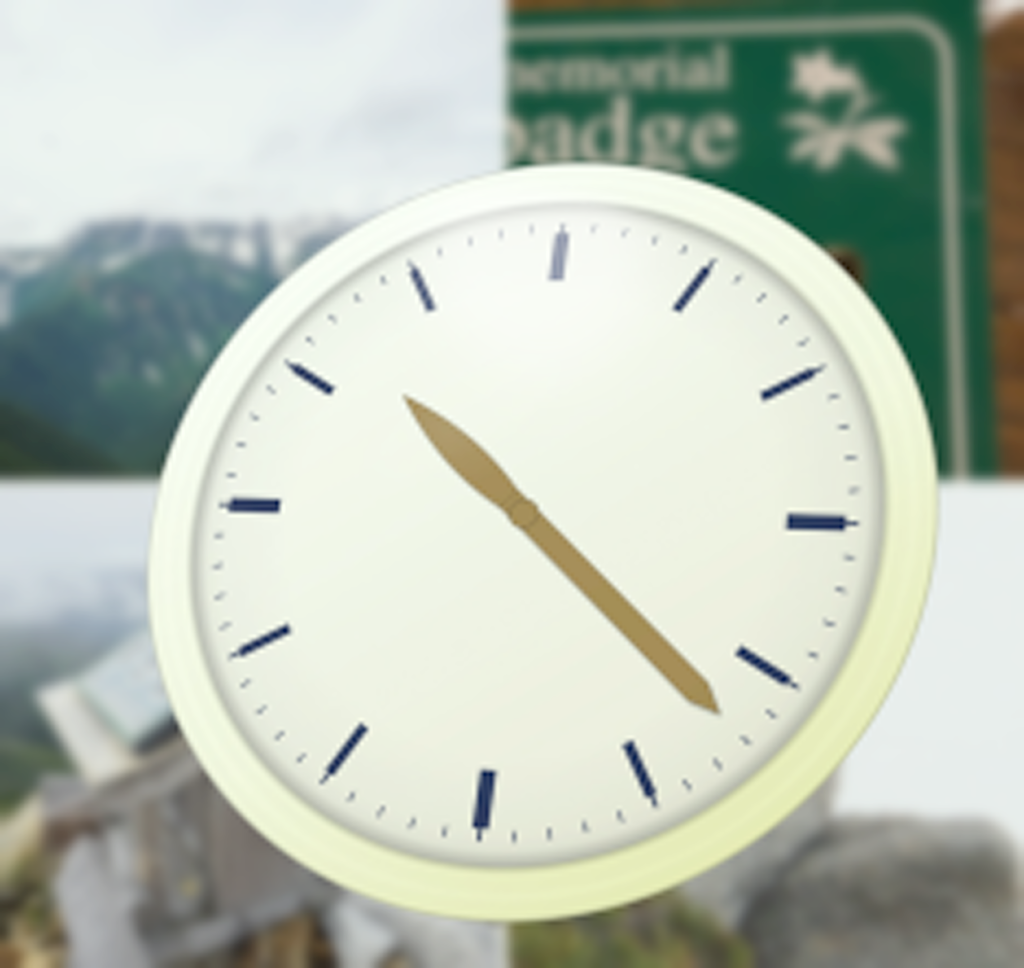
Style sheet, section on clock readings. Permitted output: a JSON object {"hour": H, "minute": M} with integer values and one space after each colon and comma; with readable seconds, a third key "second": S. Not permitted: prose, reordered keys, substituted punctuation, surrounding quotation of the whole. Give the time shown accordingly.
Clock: {"hour": 10, "minute": 22}
